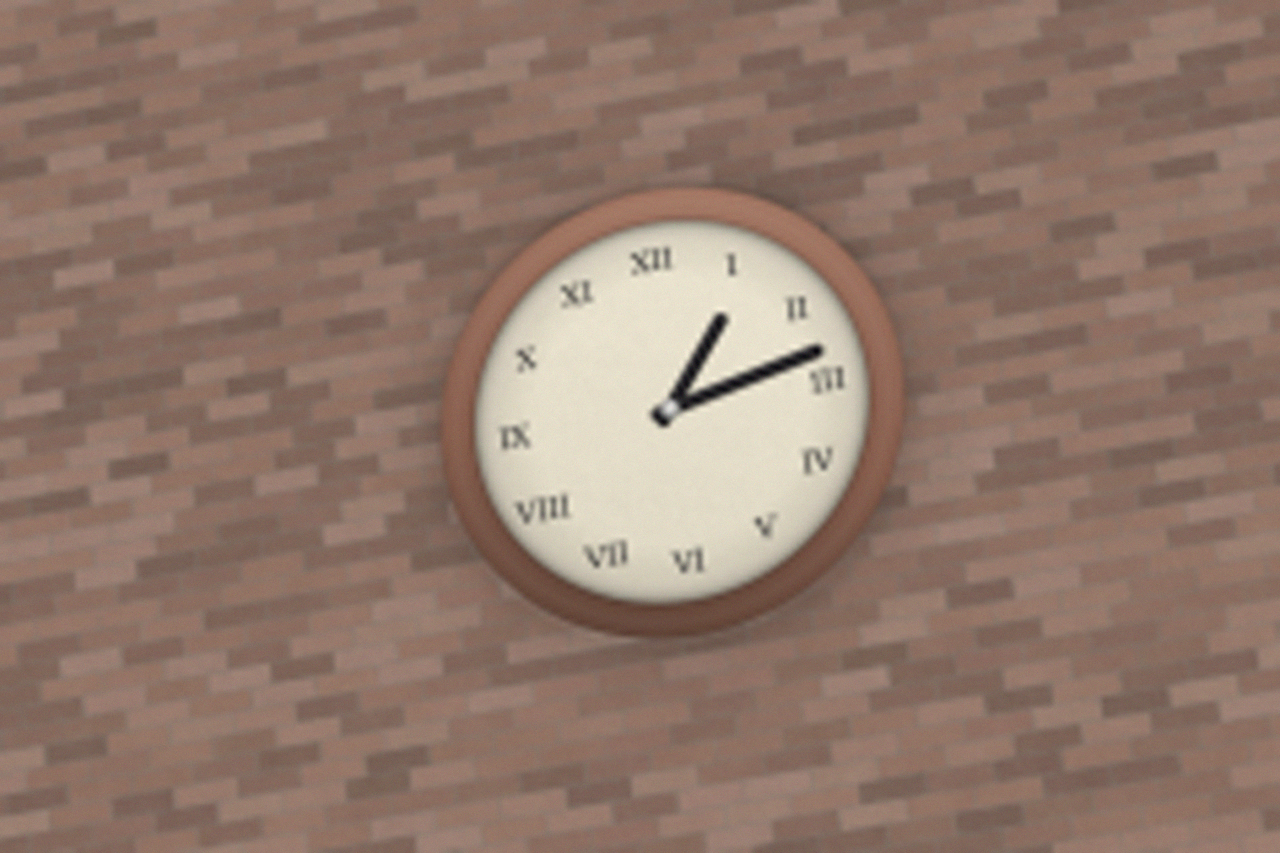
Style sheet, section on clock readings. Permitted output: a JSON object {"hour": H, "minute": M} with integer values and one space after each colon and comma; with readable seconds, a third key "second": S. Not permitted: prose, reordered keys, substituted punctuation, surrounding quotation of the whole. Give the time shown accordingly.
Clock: {"hour": 1, "minute": 13}
